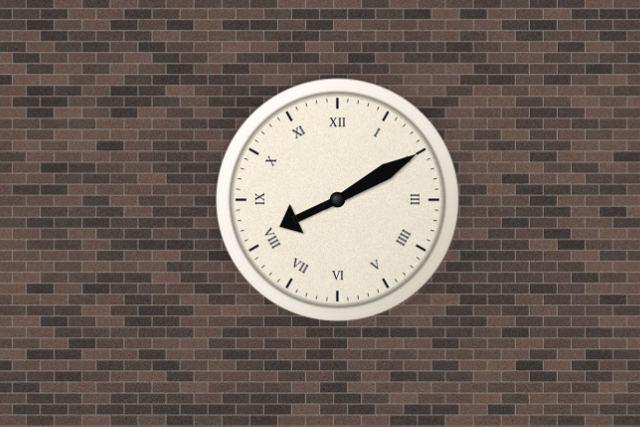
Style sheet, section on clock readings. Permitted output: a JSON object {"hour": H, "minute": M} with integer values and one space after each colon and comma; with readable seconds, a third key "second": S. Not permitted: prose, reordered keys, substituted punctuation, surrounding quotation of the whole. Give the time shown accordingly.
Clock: {"hour": 8, "minute": 10}
